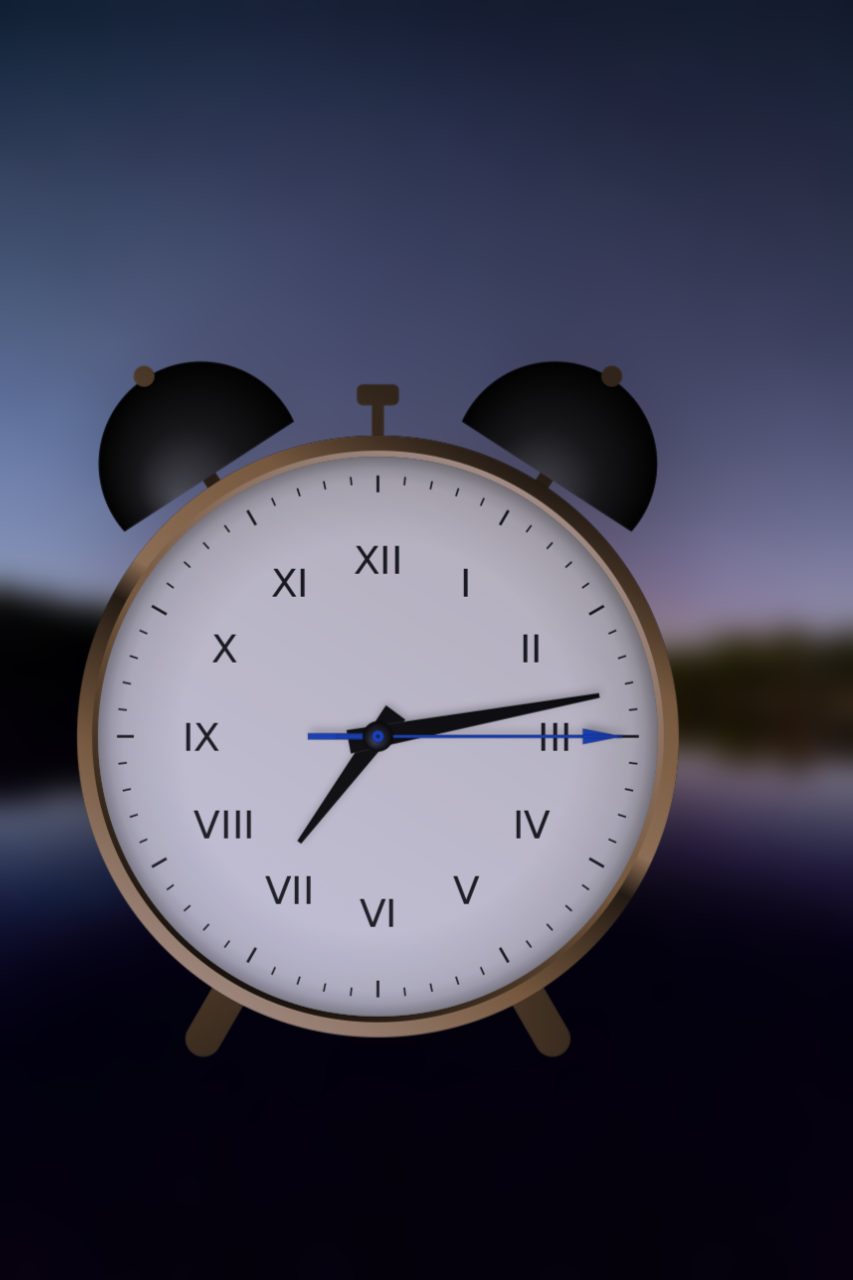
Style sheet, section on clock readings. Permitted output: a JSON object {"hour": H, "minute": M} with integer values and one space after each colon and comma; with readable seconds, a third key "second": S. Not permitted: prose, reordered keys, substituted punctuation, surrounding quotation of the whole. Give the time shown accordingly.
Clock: {"hour": 7, "minute": 13, "second": 15}
